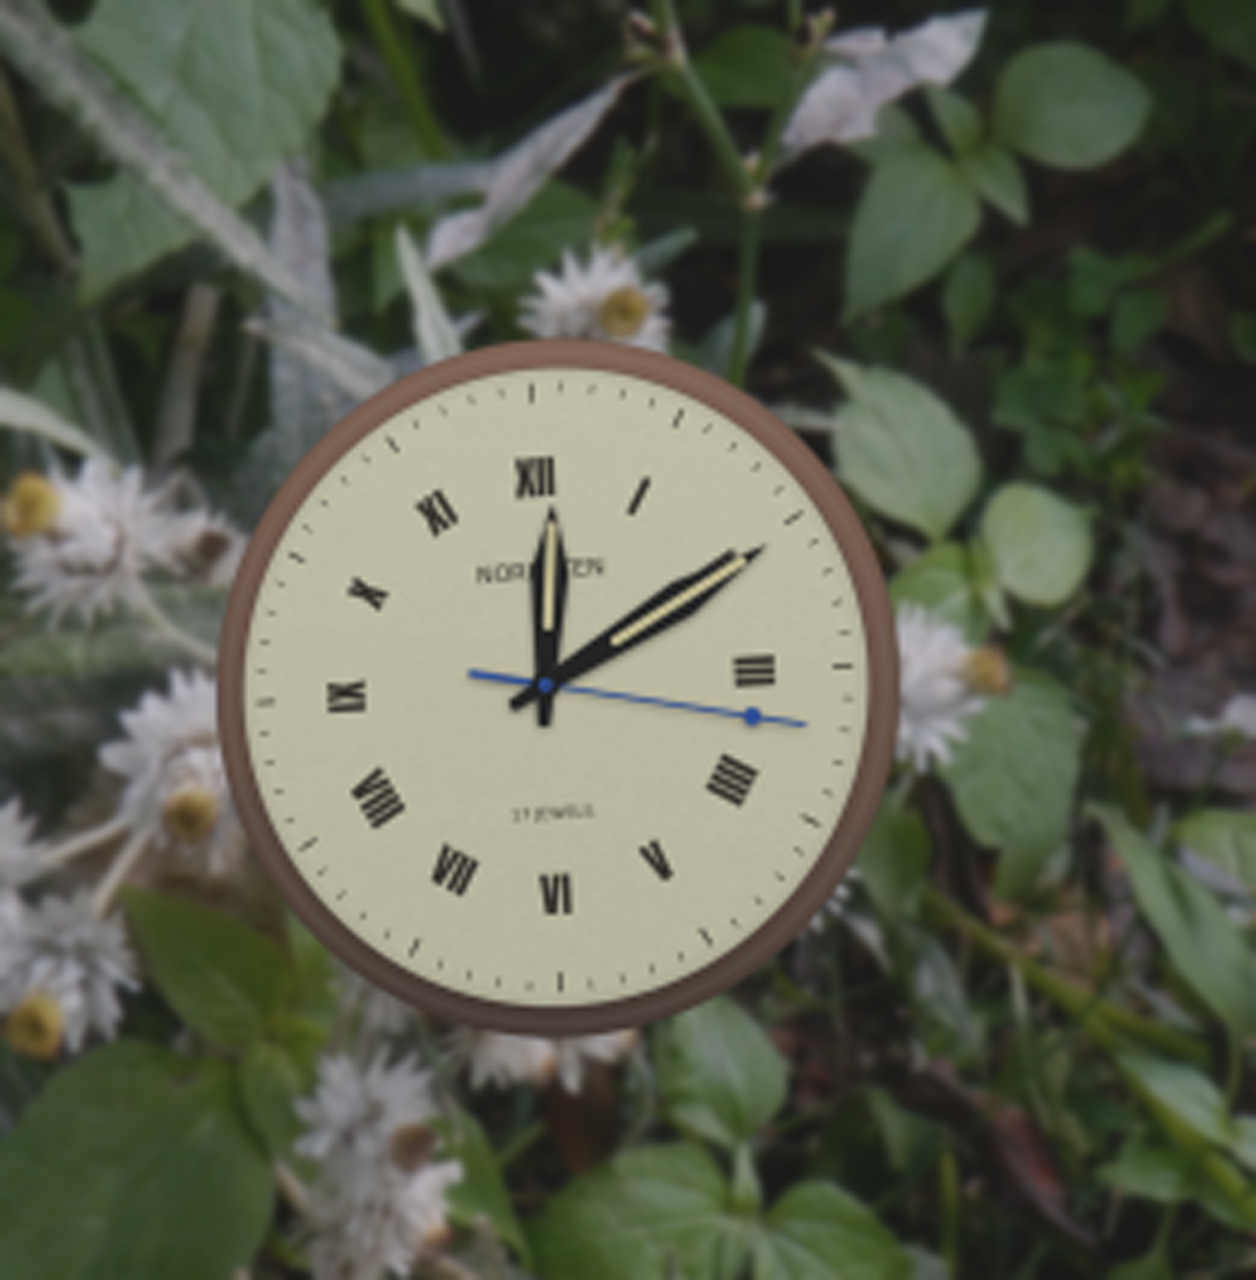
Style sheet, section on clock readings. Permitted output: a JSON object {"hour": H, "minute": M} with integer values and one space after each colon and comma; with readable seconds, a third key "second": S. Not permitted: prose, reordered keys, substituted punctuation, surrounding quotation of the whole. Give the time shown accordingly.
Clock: {"hour": 12, "minute": 10, "second": 17}
